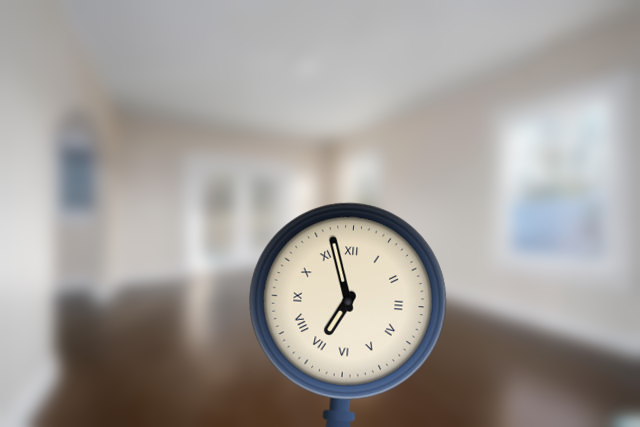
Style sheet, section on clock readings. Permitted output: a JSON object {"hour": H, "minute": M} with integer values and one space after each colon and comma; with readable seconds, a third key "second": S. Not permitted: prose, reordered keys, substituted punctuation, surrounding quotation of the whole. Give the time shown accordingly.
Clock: {"hour": 6, "minute": 57}
